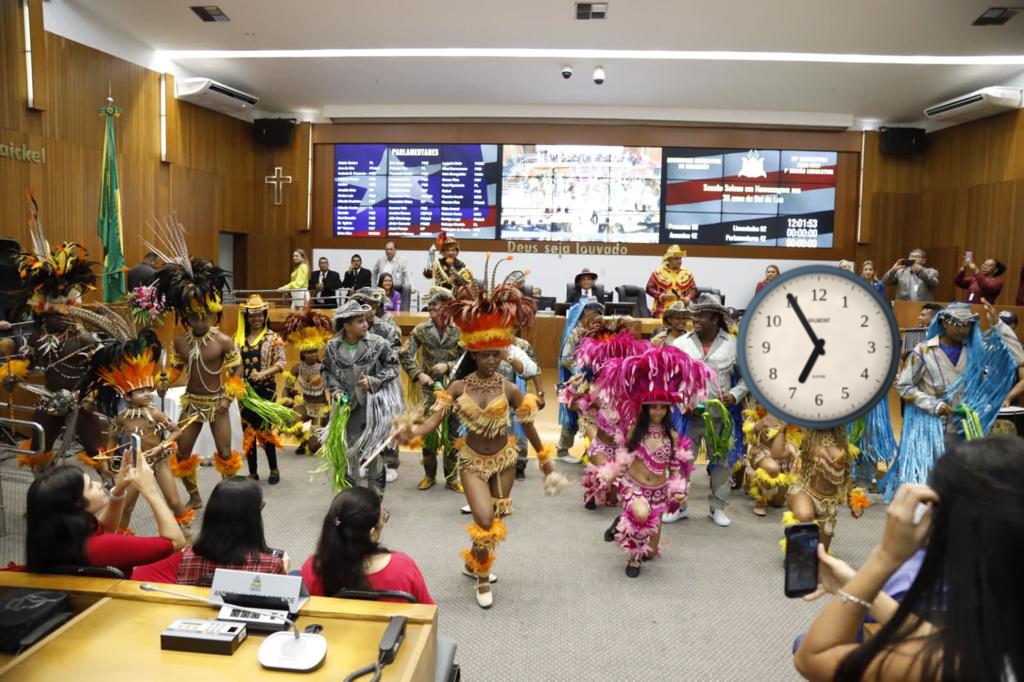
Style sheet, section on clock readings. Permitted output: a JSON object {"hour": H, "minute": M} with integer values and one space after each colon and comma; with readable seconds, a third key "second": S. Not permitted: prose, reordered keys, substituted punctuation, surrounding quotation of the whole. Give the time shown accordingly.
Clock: {"hour": 6, "minute": 55}
